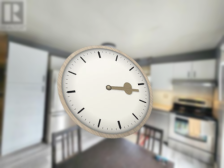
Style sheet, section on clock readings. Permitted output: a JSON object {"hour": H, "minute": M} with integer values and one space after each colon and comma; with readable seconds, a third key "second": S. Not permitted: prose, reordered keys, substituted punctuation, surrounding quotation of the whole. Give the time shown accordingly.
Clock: {"hour": 3, "minute": 17}
